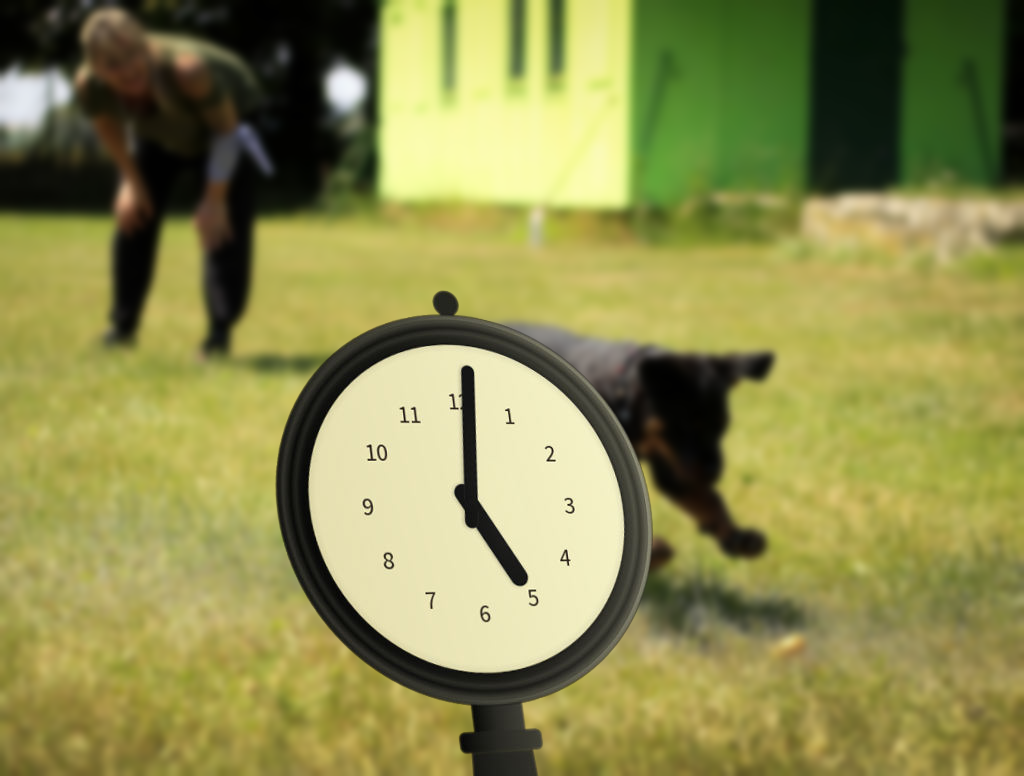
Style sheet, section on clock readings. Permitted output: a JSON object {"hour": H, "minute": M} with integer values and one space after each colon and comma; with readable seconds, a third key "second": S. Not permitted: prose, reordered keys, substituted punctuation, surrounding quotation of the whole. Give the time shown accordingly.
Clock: {"hour": 5, "minute": 1}
